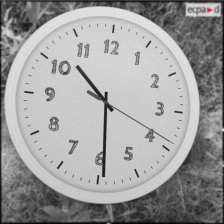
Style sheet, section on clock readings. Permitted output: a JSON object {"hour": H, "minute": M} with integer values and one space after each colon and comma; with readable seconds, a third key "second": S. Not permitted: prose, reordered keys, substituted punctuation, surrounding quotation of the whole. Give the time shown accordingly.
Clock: {"hour": 10, "minute": 29, "second": 19}
